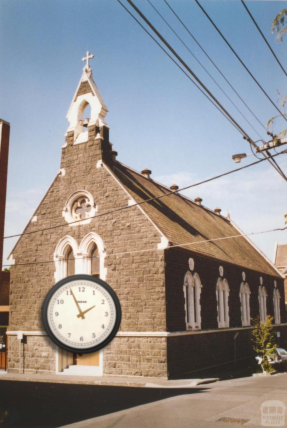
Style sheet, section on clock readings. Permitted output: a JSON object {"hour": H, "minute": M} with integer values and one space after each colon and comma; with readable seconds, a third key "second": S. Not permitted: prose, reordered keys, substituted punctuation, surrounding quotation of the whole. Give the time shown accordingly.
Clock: {"hour": 1, "minute": 56}
